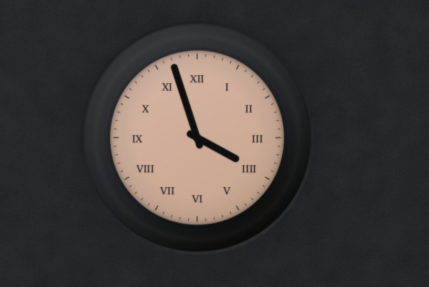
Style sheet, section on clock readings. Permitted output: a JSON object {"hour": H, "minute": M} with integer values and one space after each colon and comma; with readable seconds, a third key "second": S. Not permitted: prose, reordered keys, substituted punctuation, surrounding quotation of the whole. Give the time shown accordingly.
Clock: {"hour": 3, "minute": 57}
